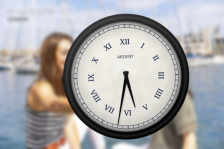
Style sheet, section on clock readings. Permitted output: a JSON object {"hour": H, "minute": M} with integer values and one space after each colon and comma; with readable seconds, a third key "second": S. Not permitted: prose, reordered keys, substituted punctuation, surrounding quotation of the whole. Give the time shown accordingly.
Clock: {"hour": 5, "minute": 32}
